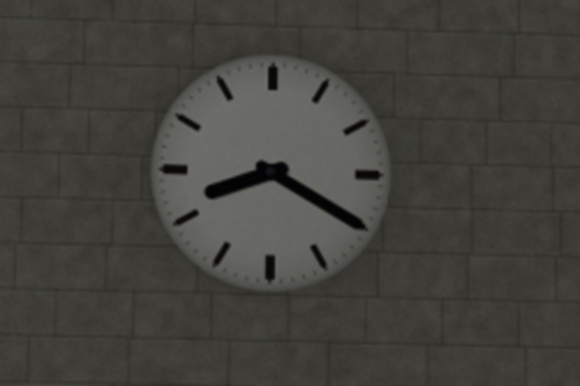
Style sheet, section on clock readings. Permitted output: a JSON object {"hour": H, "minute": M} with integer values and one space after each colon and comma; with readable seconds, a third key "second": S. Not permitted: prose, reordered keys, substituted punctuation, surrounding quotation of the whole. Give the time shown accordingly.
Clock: {"hour": 8, "minute": 20}
